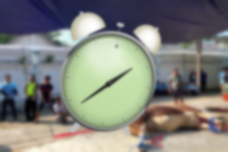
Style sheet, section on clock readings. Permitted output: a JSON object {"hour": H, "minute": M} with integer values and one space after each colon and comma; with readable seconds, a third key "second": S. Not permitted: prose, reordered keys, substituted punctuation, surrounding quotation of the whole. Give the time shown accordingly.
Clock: {"hour": 1, "minute": 38}
